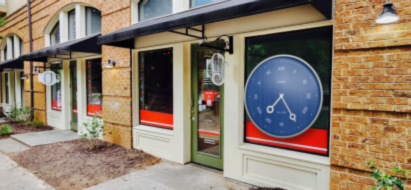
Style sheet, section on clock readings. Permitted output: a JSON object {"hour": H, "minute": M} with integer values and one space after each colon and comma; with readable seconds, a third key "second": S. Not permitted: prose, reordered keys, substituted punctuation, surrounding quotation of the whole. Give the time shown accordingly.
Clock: {"hour": 7, "minute": 25}
